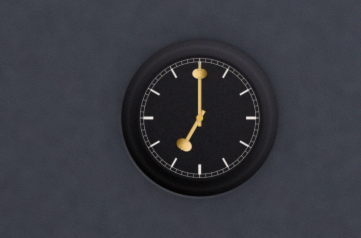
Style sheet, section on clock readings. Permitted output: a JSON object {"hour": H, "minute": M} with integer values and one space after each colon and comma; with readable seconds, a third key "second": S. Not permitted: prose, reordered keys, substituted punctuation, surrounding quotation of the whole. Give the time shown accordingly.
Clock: {"hour": 7, "minute": 0}
